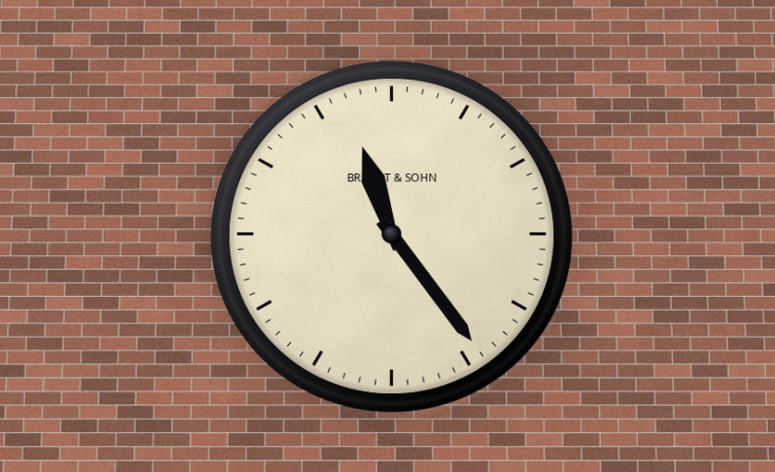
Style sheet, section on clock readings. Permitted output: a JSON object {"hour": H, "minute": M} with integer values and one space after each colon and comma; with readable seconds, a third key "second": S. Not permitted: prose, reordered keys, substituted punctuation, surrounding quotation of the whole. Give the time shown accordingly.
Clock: {"hour": 11, "minute": 24}
